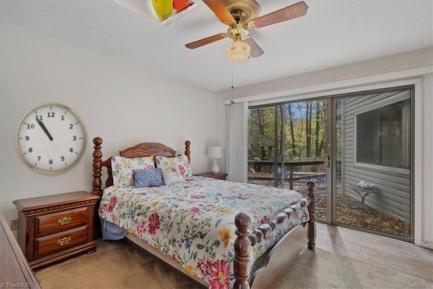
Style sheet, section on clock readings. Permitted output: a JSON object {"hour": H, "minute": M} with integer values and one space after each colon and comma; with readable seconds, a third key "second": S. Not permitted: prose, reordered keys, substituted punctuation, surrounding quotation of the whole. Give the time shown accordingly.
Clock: {"hour": 10, "minute": 54}
